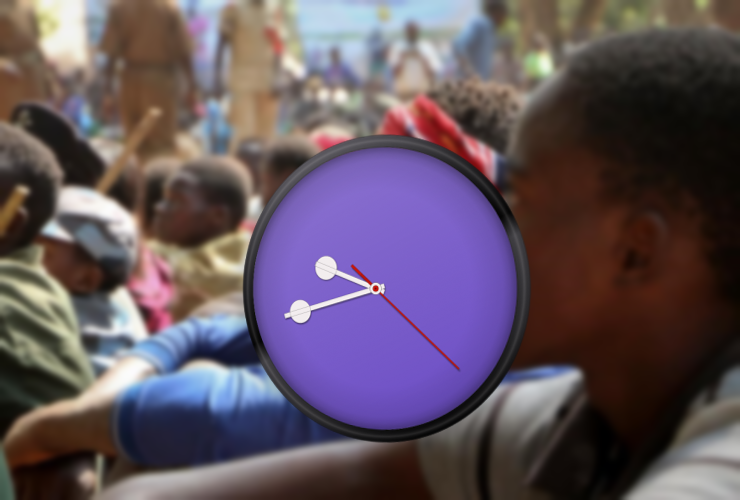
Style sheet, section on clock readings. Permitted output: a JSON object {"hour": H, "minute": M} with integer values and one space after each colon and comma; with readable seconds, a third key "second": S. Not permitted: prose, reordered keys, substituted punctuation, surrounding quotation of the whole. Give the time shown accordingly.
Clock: {"hour": 9, "minute": 42, "second": 22}
